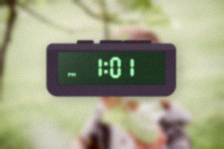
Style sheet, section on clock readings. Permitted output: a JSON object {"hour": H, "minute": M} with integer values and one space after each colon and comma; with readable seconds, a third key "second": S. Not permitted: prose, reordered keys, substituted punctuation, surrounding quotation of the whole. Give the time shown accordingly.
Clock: {"hour": 1, "minute": 1}
